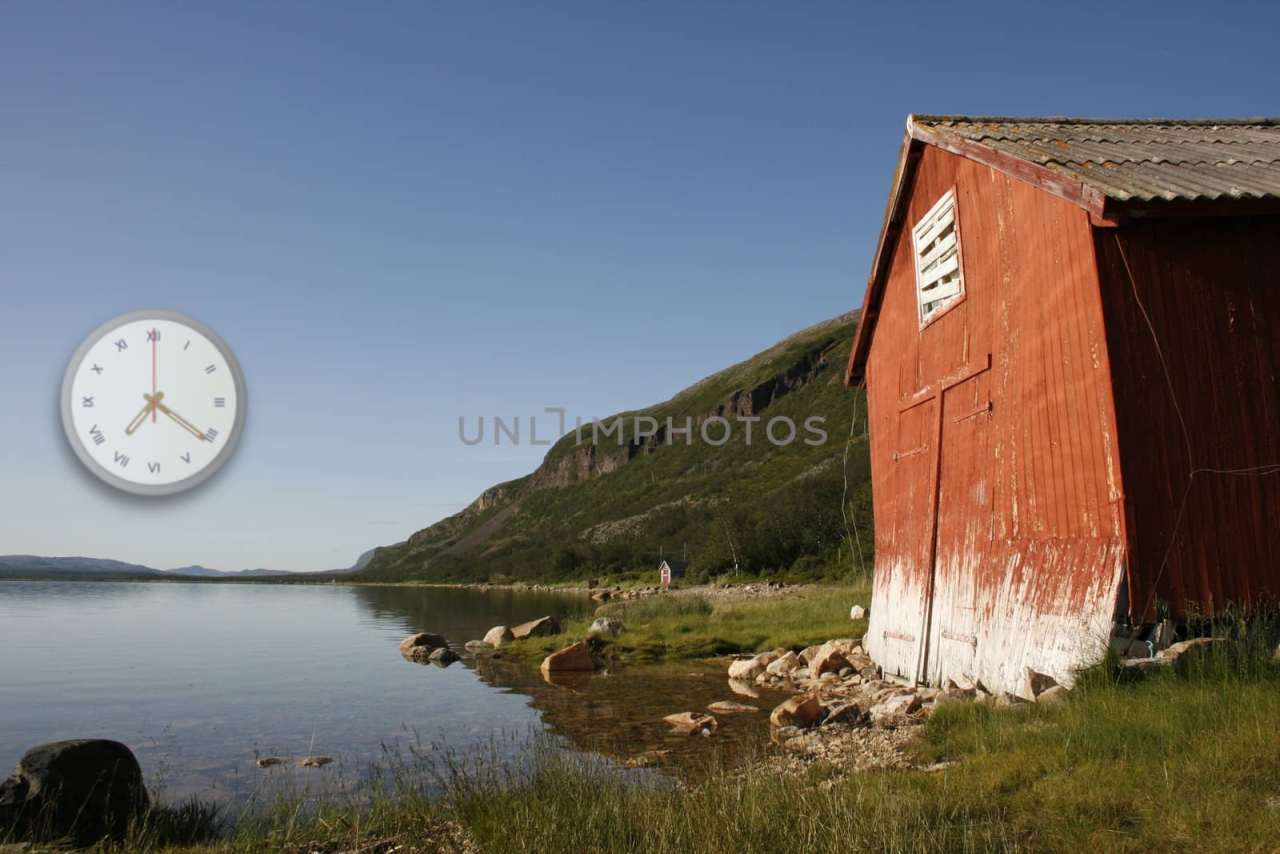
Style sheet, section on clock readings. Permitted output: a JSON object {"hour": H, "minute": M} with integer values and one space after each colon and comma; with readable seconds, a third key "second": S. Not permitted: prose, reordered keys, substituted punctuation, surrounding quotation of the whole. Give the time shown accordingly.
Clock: {"hour": 7, "minute": 21, "second": 0}
